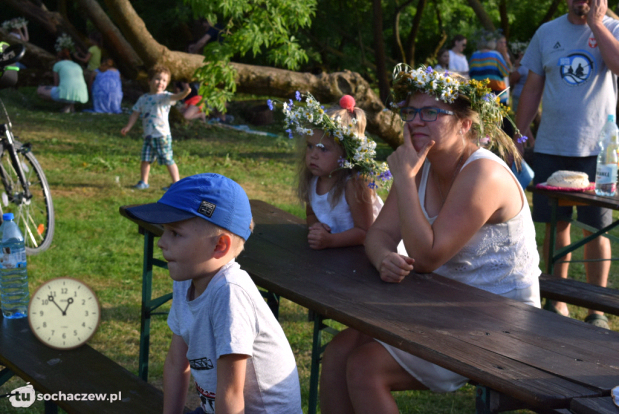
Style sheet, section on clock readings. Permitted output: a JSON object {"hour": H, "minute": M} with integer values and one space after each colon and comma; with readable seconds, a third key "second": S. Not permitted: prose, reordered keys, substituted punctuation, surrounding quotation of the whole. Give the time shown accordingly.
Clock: {"hour": 12, "minute": 53}
